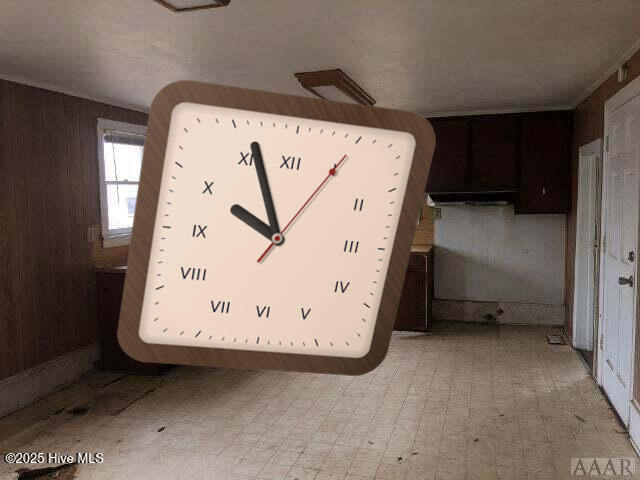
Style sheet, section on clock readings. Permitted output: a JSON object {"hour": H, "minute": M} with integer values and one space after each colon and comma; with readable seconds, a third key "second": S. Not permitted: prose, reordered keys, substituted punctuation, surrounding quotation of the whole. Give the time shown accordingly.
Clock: {"hour": 9, "minute": 56, "second": 5}
